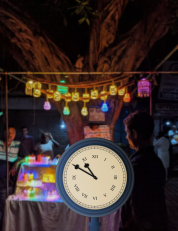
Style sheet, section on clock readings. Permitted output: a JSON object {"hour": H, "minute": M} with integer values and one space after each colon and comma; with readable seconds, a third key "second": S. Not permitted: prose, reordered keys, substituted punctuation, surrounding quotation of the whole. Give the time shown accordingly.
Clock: {"hour": 10, "minute": 50}
